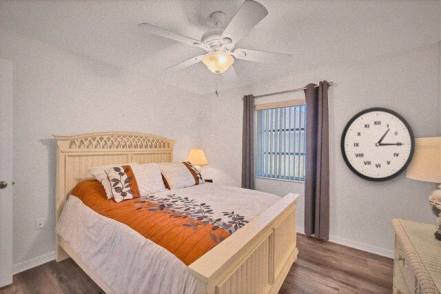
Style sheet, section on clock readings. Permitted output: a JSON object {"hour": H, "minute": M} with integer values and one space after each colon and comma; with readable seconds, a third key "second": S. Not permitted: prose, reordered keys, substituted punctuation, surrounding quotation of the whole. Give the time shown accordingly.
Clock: {"hour": 1, "minute": 15}
